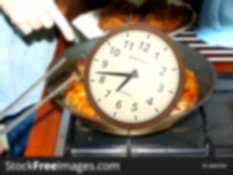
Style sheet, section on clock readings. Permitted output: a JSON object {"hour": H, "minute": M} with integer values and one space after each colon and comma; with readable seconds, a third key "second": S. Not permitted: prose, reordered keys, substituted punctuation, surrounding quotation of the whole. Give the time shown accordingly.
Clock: {"hour": 6, "minute": 42}
